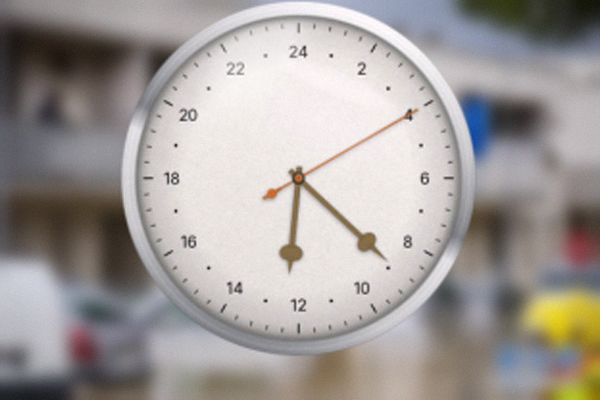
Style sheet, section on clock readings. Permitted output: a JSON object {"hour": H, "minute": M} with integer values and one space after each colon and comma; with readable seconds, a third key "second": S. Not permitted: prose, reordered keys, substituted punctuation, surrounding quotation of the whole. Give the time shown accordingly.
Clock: {"hour": 12, "minute": 22, "second": 10}
